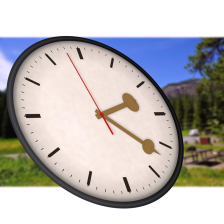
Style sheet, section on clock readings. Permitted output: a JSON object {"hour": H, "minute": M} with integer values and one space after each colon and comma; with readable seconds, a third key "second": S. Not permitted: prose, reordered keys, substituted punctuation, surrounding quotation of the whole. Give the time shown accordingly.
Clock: {"hour": 2, "minute": 21, "second": 58}
